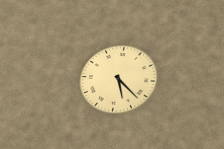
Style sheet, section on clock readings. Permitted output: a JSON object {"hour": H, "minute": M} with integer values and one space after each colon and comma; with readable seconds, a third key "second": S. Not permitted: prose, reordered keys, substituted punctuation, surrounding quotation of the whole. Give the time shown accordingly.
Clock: {"hour": 5, "minute": 22}
